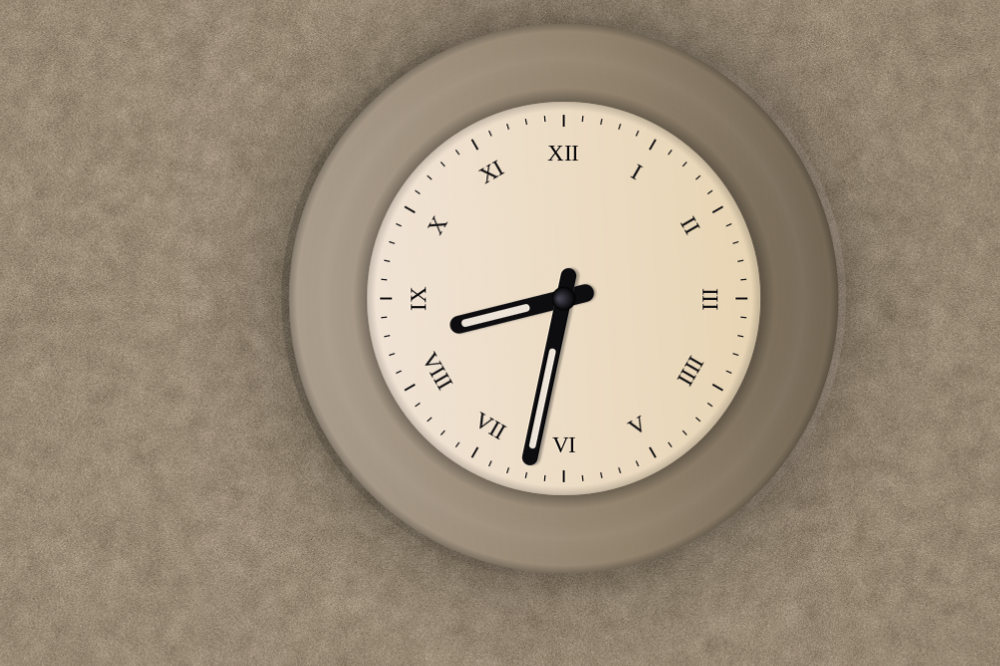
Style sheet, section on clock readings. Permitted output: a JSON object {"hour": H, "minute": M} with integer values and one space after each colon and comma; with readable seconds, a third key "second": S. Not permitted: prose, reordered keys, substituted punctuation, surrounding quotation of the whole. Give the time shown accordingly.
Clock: {"hour": 8, "minute": 32}
